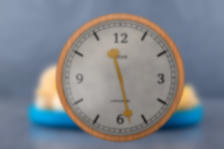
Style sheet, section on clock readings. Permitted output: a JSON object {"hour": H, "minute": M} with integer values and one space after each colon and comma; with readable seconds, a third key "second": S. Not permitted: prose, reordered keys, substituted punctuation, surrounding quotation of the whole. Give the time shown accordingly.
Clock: {"hour": 11, "minute": 28}
